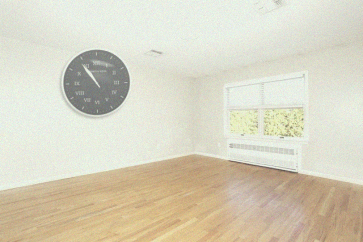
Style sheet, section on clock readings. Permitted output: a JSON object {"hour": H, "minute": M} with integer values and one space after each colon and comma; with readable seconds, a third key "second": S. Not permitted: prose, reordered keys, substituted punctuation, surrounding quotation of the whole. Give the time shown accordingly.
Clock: {"hour": 10, "minute": 54}
